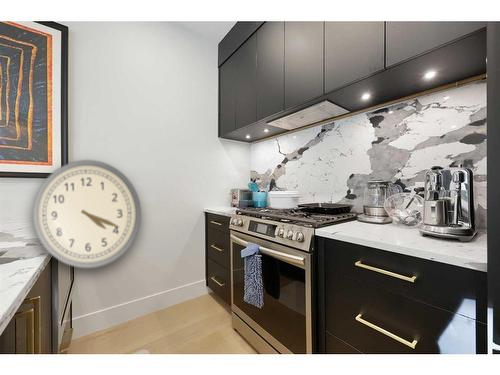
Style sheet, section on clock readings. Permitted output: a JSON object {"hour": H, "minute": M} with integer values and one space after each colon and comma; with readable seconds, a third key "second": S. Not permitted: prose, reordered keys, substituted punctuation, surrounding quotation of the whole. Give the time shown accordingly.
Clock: {"hour": 4, "minute": 19}
